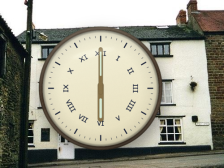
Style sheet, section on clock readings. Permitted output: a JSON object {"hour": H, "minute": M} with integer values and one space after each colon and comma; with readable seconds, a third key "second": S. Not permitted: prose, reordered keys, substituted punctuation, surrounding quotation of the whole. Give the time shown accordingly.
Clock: {"hour": 6, "minute": 0}
